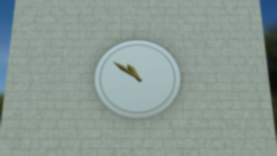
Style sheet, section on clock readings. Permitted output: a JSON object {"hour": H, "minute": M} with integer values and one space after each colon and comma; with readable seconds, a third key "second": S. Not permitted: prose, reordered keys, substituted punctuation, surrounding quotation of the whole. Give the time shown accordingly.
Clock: {"hour": 10, "minute": 51}
